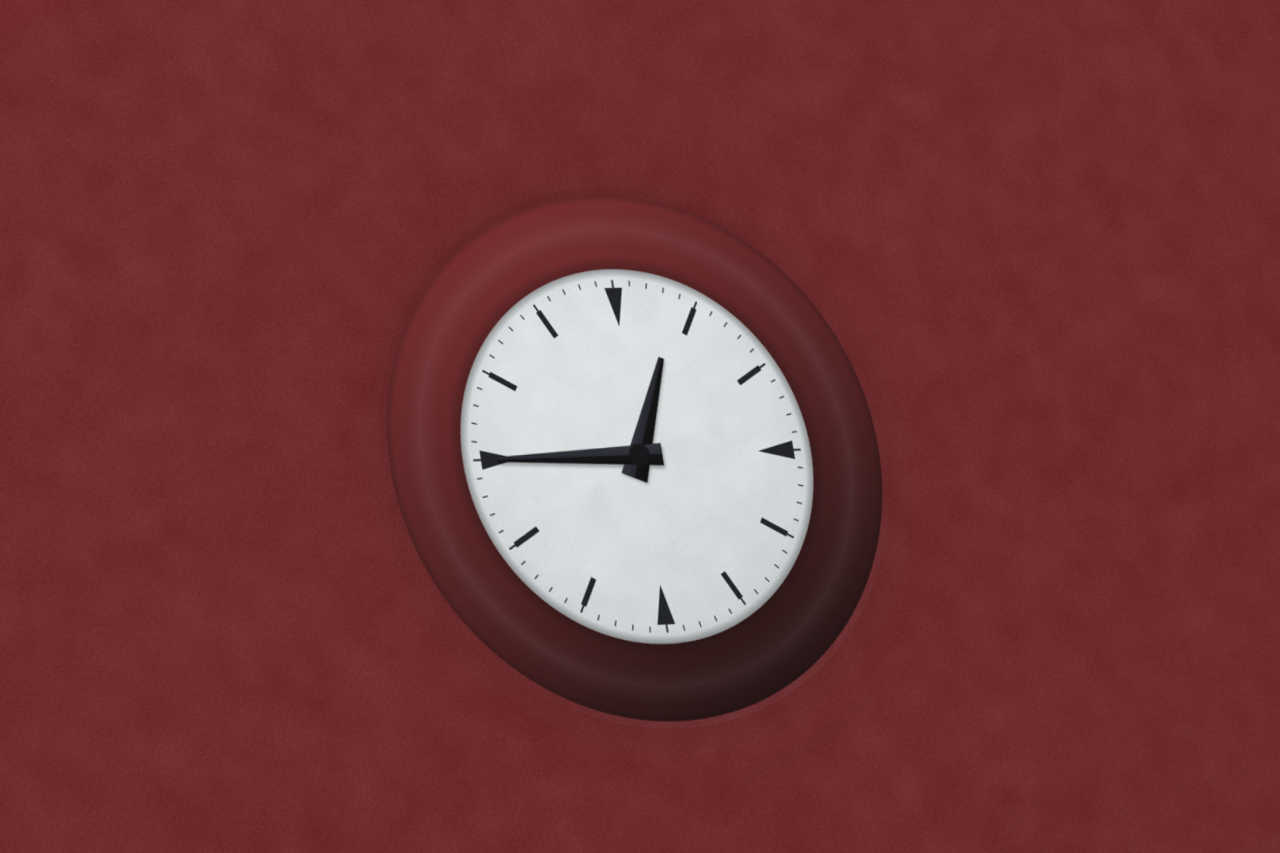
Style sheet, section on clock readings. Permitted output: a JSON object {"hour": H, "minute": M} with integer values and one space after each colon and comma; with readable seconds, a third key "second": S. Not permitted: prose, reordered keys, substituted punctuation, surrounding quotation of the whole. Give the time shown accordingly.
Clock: {"hour": 12, "minute": 45}
